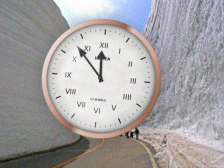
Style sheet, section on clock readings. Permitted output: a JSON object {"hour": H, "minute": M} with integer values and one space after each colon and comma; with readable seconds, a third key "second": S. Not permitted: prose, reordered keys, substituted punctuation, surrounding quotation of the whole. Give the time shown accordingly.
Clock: {"hour": 11, "minute": 53}
